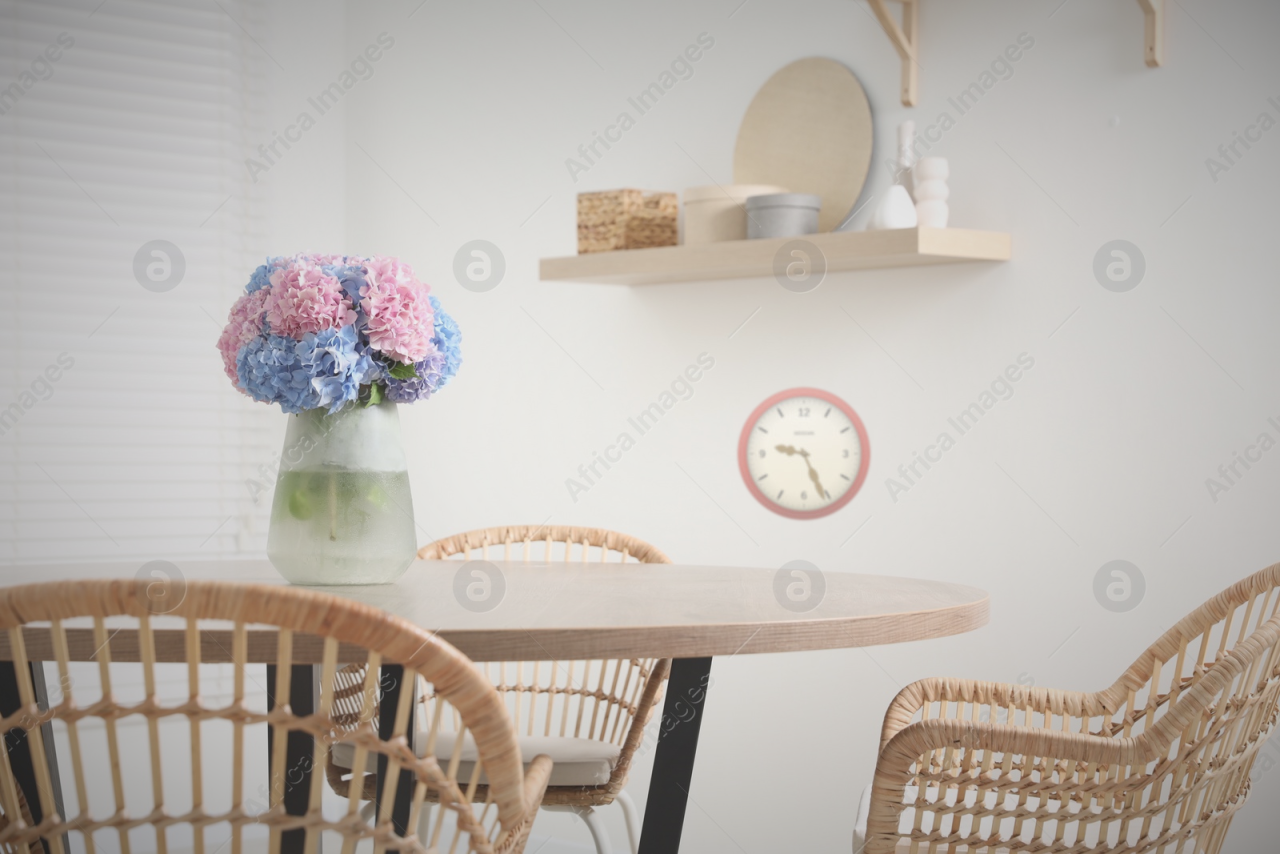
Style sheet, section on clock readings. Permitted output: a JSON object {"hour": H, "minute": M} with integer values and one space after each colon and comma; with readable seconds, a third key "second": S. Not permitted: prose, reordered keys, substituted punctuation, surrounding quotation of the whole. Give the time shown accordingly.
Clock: {"hour": 9, "minute": 26}
